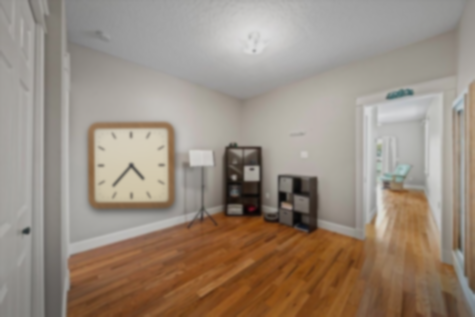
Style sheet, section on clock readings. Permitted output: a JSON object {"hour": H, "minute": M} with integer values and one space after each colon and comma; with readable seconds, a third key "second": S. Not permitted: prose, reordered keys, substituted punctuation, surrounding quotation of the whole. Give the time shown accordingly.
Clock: {"hour": 4, "minute": 37}
